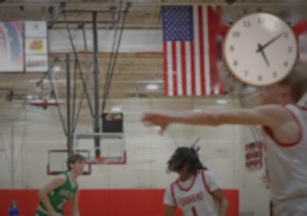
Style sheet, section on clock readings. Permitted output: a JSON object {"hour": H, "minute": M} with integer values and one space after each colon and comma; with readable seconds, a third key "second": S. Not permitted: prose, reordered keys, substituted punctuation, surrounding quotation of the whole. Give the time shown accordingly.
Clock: {"hour": 5, "minute": 9}
